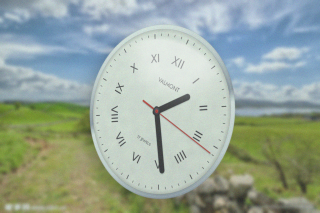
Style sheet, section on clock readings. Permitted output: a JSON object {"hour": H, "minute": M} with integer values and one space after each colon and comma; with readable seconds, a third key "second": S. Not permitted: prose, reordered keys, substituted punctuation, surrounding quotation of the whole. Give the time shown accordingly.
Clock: {"hour": 1, "minute": 24, "second": 16}
